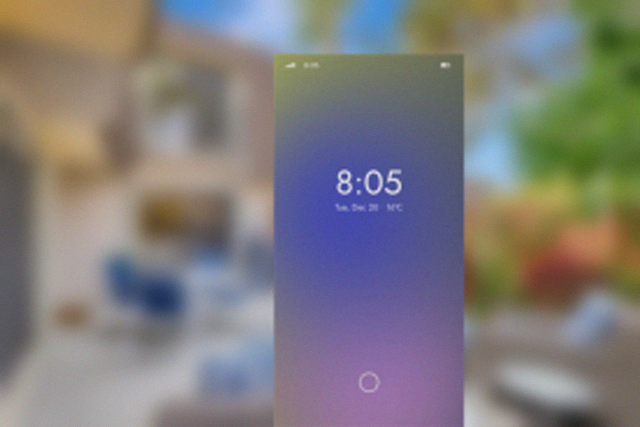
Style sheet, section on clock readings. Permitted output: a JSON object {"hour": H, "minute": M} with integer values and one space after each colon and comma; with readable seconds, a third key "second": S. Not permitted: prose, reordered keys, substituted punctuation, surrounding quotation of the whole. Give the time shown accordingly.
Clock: {"hour": 8, "minute": 5}
